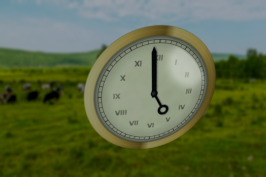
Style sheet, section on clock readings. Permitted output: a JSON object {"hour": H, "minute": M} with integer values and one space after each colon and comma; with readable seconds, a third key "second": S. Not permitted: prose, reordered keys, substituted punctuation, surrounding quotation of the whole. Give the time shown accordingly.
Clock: {"hour": 4, "minute": 59}
